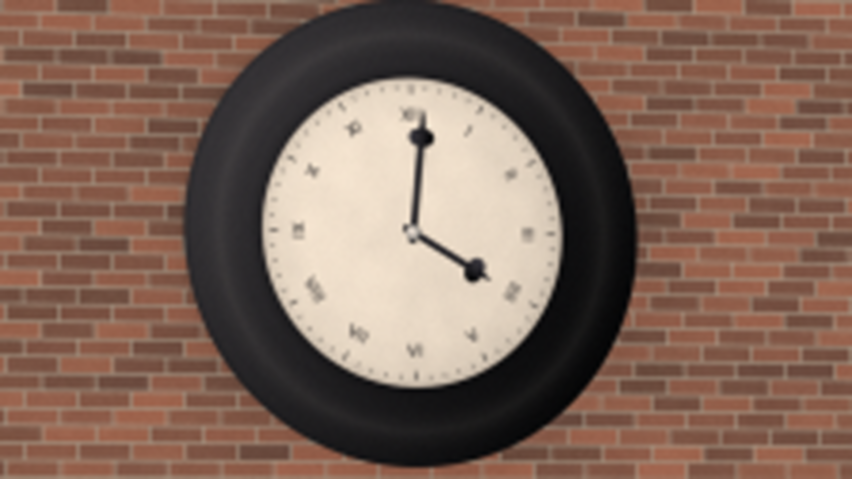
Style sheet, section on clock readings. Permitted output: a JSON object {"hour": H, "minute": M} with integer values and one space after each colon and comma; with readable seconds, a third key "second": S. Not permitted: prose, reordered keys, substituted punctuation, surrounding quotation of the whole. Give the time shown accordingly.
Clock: {"hour": 4, "minute": 1}
